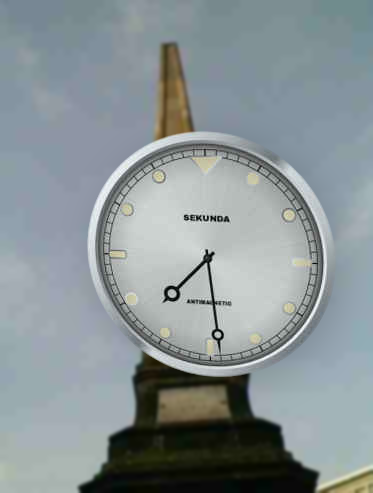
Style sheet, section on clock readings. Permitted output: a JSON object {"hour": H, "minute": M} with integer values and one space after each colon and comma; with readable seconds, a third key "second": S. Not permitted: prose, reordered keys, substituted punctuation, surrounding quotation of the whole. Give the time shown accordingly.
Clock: {"hour": 7, "minute": 29}
